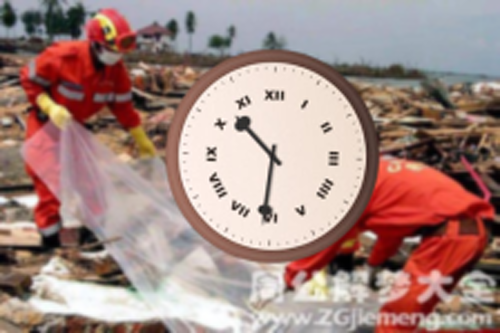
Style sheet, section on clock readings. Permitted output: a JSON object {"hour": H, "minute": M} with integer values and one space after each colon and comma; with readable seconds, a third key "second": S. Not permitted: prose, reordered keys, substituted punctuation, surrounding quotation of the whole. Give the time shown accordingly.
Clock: {"hour": 10, "minute": 31}
